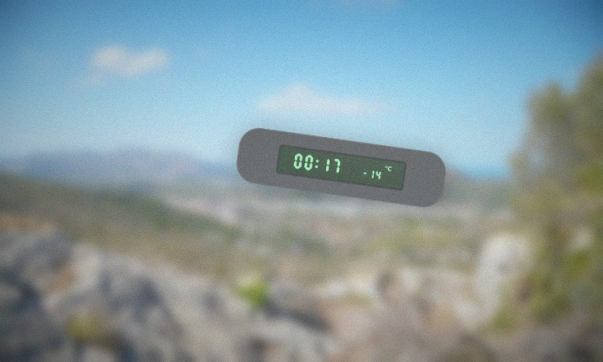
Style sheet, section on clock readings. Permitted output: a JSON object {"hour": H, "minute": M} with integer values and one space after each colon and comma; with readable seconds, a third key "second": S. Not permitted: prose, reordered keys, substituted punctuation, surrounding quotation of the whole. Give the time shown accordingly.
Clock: {"hour": 0, "minute": 17}
